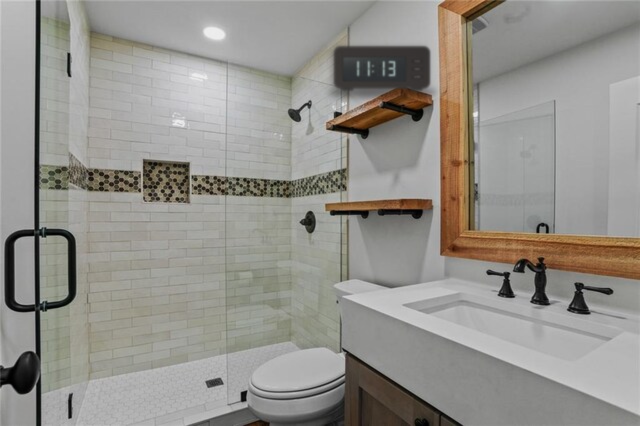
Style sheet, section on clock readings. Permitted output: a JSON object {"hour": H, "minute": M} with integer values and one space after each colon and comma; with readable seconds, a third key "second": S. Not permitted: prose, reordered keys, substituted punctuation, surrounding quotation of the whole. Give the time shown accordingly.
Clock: {"hour": 11, "minute": 13}
